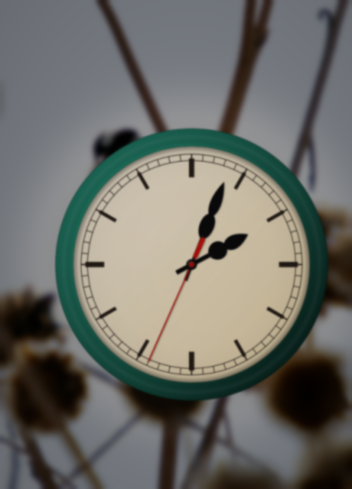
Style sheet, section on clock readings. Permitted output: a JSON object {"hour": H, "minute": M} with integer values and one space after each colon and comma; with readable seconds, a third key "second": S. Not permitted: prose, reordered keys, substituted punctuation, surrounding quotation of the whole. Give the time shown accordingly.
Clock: {"hour": 2, "minute": 3, "second": 34}
